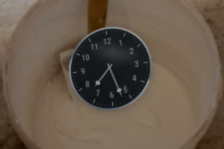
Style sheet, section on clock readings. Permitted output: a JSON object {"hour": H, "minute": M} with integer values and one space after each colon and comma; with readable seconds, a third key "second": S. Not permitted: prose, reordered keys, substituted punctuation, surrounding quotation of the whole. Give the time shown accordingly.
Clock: {"hour": 7, "minute": 27}
